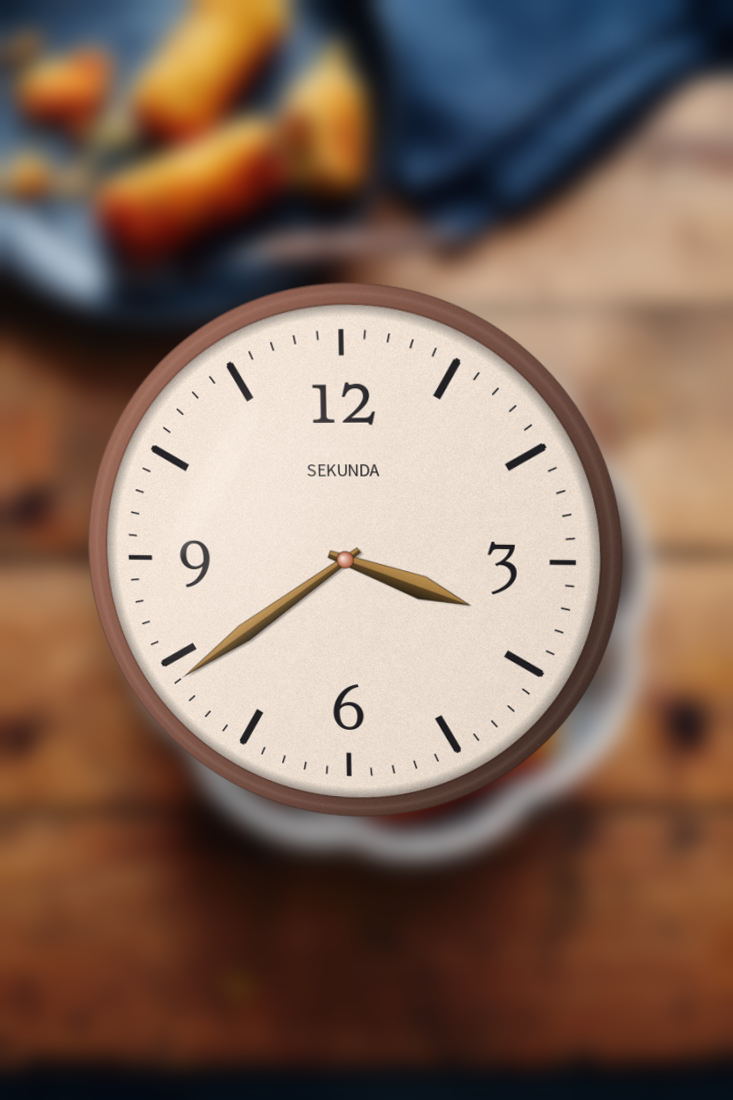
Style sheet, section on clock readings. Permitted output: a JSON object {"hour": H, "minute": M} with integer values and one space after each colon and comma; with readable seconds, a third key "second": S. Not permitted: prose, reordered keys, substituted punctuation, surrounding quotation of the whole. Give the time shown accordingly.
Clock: {"hour": 3, "minute": 39}
